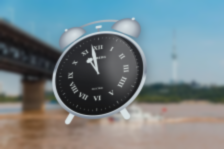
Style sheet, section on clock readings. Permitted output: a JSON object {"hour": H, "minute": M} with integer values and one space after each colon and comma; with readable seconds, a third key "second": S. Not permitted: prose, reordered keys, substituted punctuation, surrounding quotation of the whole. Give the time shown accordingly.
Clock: {"hour": 10, "minute": 58}
